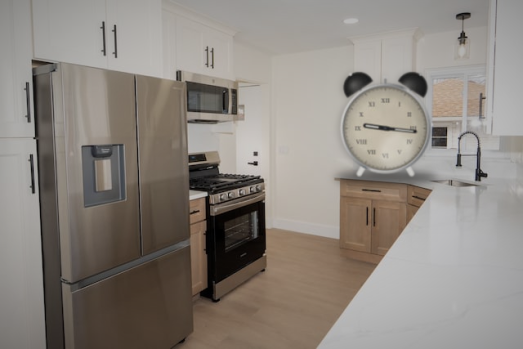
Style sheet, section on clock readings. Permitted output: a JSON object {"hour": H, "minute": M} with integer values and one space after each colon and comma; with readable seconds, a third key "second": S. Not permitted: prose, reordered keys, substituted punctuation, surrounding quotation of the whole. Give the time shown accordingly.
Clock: {"hour": 9, "minute": 16}
